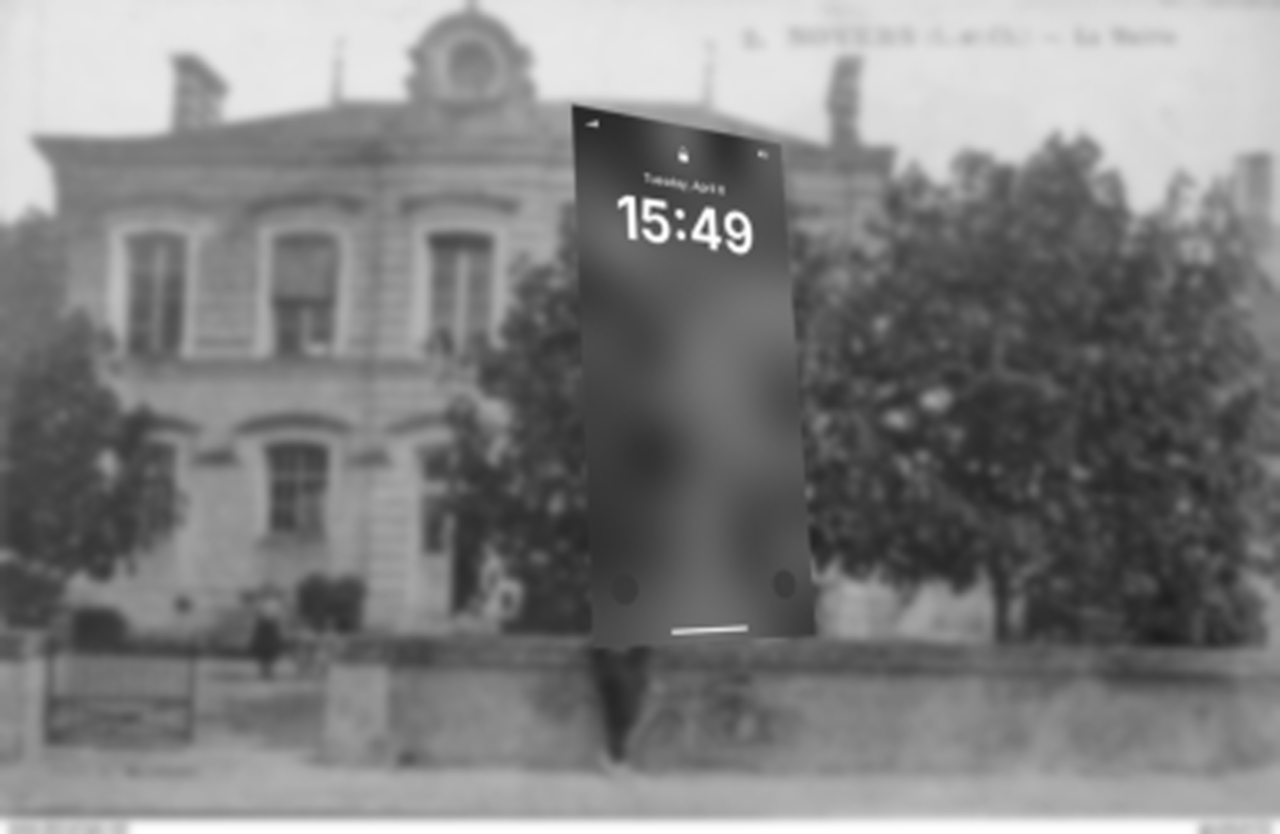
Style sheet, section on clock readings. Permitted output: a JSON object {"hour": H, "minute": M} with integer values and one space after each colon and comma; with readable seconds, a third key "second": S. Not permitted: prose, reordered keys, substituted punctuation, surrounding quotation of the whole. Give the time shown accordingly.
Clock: {"hour": 15, "minute": 49}
